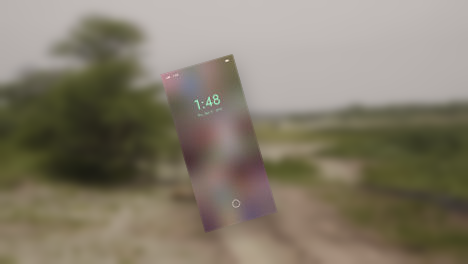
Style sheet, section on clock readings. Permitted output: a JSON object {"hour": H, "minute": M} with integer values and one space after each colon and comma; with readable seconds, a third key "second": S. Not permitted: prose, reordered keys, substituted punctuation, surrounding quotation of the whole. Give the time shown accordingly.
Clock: {"hour": 1, "minute": 48}
